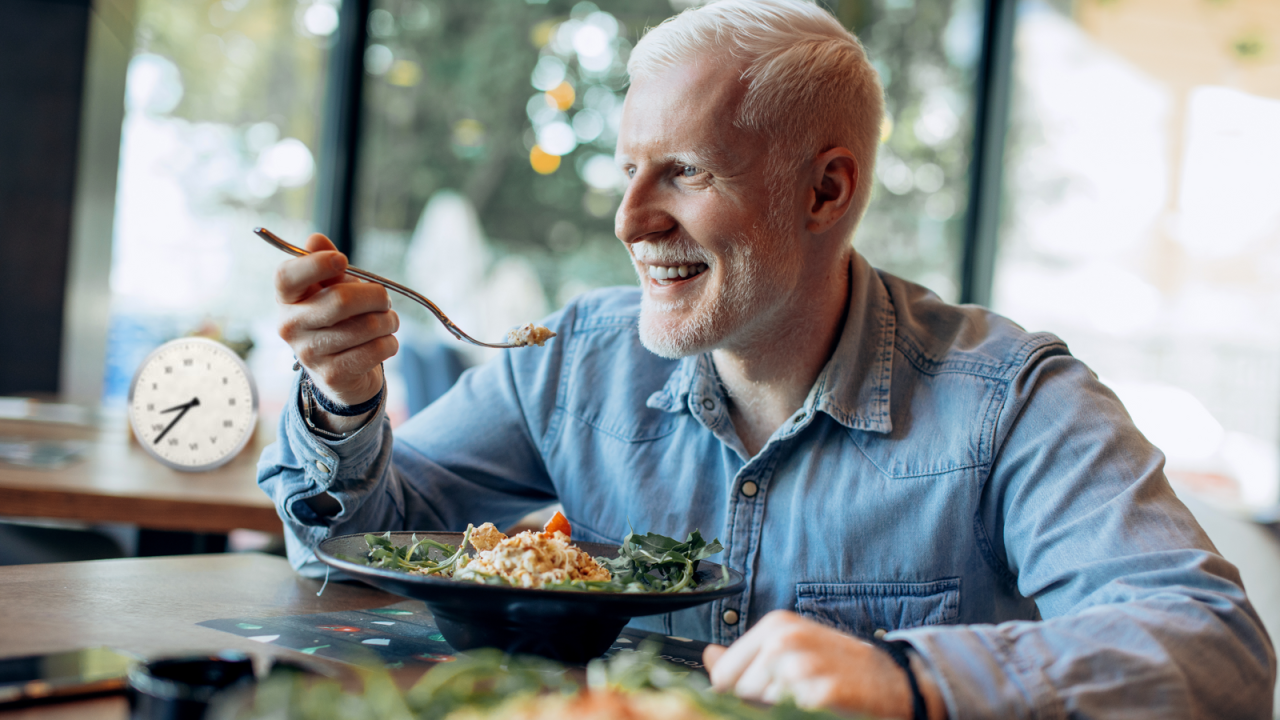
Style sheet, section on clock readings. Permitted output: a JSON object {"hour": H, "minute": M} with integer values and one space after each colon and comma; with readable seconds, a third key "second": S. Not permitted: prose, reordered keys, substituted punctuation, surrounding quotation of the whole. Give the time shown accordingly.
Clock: {"hour": 8, "minute": 38}
